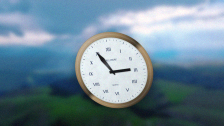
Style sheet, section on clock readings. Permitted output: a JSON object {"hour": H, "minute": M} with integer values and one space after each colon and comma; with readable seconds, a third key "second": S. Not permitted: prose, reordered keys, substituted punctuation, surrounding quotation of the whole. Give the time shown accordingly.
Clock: {"hour": 2, "minute": 55}
